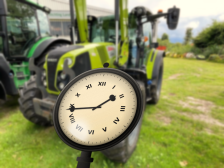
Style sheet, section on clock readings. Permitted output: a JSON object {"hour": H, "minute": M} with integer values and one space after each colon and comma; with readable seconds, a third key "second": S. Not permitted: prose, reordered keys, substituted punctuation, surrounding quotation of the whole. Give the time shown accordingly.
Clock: {"hour": 1, "minute": 44}
